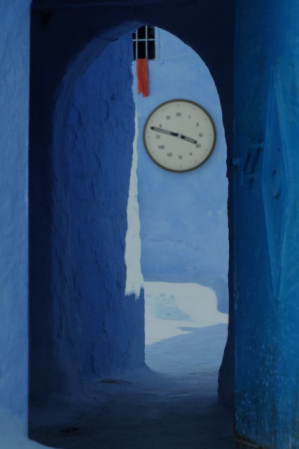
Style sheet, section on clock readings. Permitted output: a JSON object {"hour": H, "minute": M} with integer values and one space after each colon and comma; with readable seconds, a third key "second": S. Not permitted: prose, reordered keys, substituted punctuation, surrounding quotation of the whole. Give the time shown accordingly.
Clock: {"hour": 3, "minute": 48}
